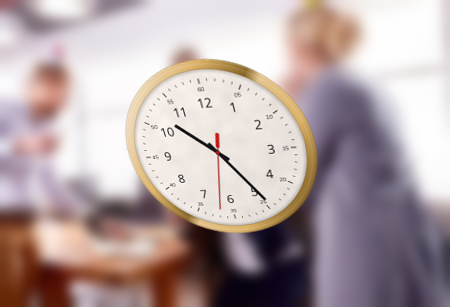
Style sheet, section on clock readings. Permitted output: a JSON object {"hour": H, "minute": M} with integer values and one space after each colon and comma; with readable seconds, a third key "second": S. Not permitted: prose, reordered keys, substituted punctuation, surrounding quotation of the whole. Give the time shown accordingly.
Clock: {"hour": 10, "minute": 24, "second": 32}
